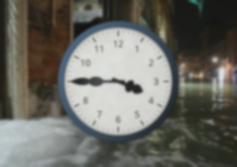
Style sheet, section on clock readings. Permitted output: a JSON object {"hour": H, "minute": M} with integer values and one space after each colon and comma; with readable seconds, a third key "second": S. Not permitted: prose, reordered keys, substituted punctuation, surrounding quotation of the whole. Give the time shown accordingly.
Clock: {"hour": 3, "minute": 45}
